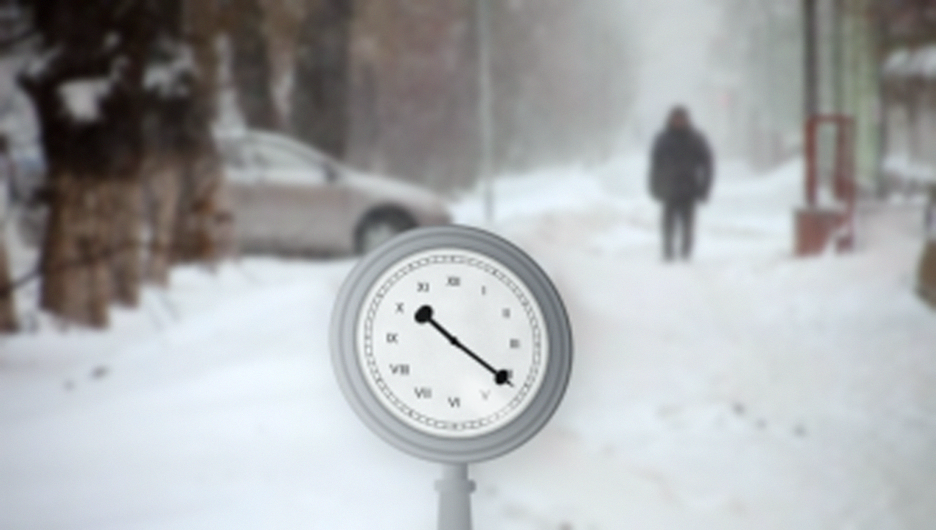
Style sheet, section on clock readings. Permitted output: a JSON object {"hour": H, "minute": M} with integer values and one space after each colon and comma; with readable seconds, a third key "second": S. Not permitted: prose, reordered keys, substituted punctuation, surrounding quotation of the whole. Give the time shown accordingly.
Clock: {"hour": 10, "minute": 21}
